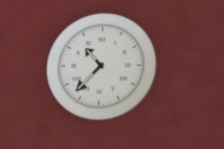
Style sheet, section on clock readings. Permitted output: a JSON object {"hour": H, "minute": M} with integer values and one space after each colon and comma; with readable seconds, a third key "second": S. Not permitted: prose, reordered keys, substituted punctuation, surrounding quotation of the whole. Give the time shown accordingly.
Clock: {"hour": 10, "minute": 37}
